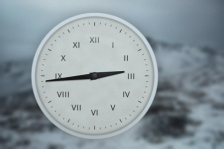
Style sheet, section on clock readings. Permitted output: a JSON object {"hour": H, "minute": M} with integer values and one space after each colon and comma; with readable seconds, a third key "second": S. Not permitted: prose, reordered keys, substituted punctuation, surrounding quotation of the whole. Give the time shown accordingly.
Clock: {"hour": 2, "minute": 44}
